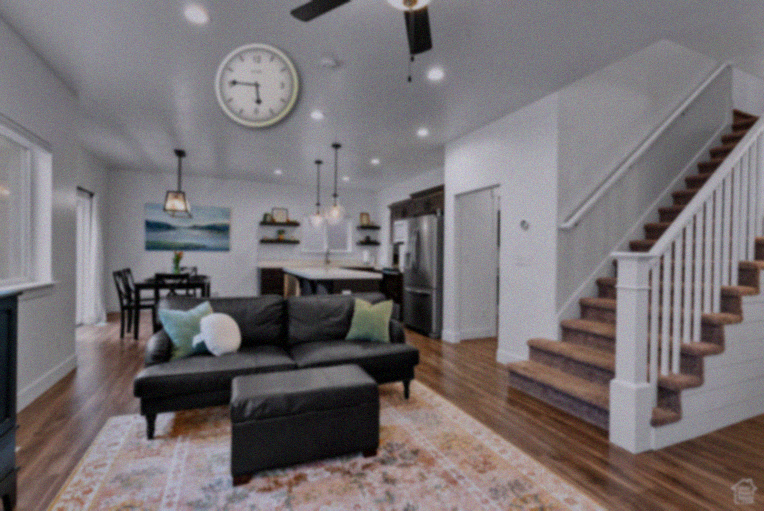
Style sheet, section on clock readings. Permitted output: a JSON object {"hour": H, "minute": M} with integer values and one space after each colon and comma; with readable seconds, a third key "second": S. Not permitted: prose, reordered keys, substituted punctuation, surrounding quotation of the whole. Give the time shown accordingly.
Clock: {"hour": 5, "minute": 46}
